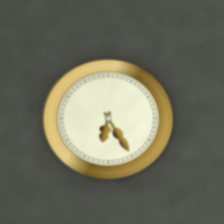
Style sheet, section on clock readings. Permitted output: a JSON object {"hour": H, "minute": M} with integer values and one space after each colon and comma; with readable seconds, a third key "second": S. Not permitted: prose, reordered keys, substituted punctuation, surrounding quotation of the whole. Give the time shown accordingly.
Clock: {"hour": 6, "minute": 25}
